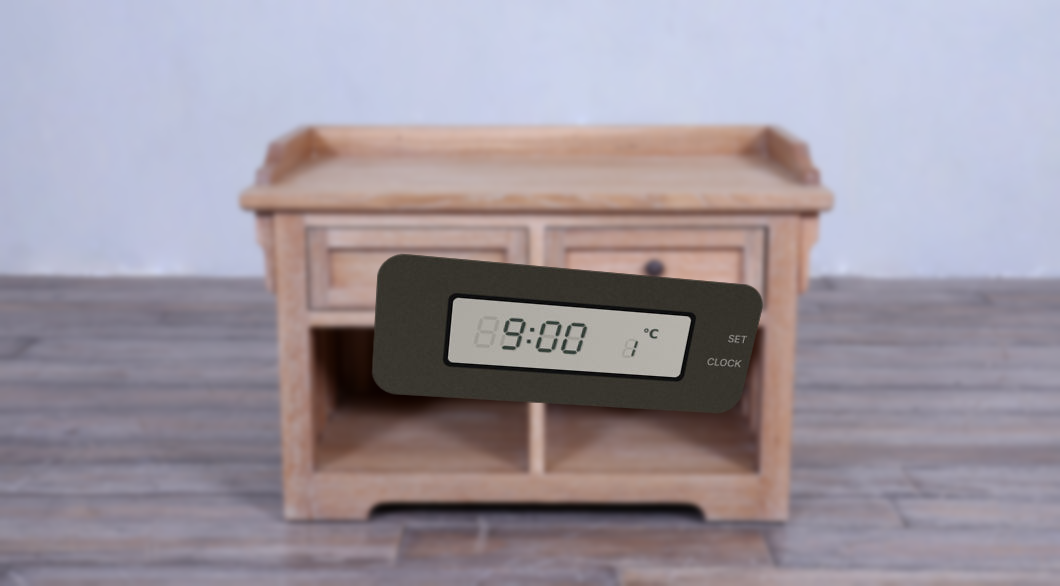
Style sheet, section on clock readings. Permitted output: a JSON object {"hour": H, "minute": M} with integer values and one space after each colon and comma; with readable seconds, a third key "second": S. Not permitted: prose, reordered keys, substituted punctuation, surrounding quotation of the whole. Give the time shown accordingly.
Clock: {"hour": 9, "minute": 0}
